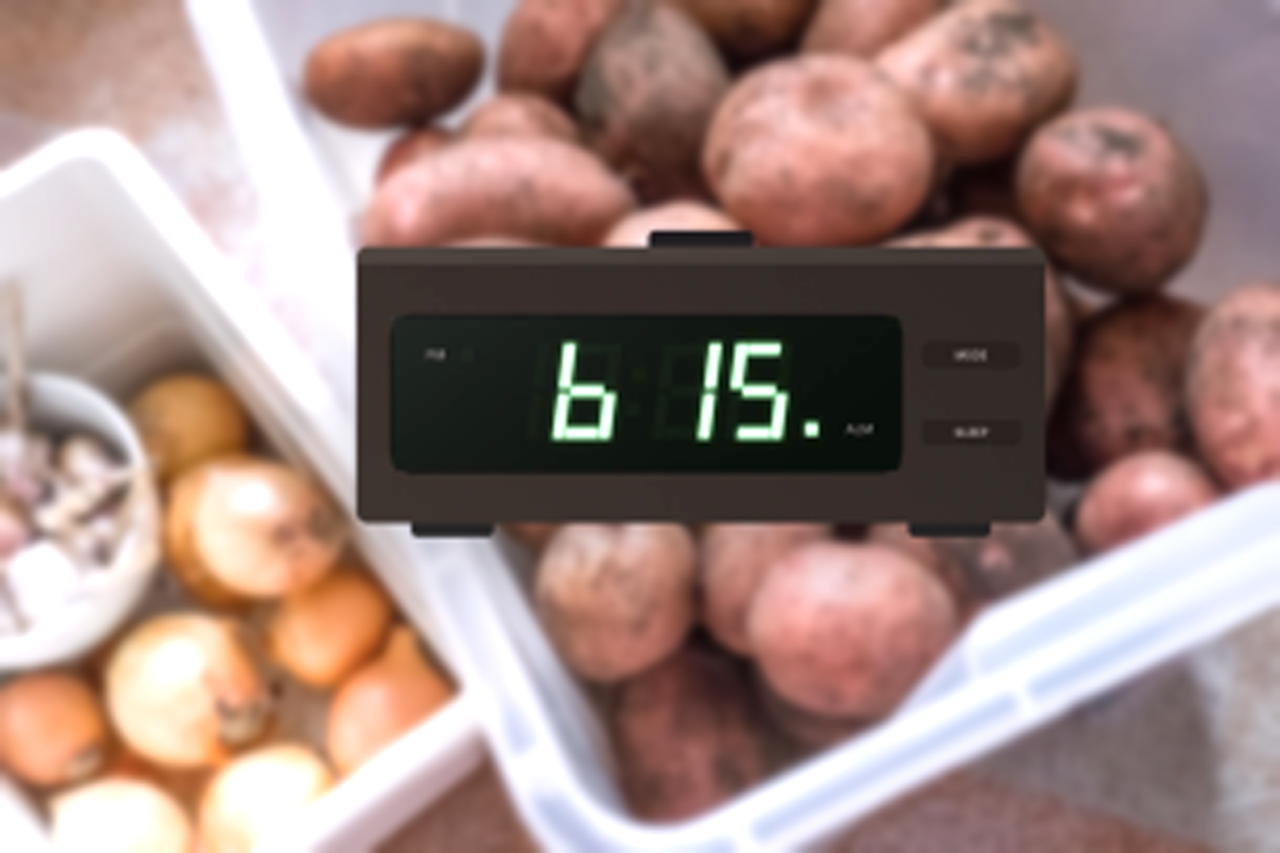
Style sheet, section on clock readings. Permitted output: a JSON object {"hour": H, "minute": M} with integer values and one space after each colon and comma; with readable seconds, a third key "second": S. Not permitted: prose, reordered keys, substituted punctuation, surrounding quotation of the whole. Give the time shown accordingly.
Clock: {"hour": 6, "minute": 15}
